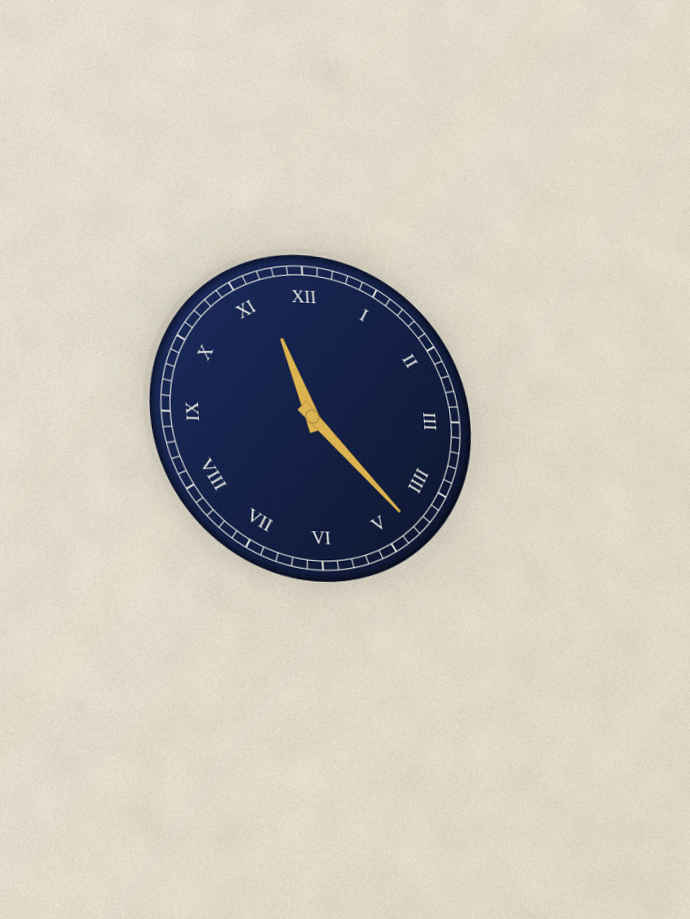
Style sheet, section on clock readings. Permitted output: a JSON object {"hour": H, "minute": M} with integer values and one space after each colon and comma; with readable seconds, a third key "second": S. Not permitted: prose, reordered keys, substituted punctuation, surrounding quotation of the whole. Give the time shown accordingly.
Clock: {"hour": 11, "minute": 23}
